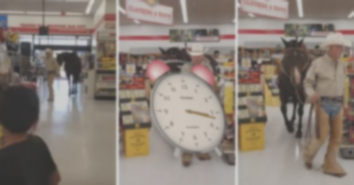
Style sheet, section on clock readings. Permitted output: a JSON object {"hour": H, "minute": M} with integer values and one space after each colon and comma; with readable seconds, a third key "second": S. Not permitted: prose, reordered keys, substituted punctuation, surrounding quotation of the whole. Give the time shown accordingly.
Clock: {"hour": 3, "minute": 17}
